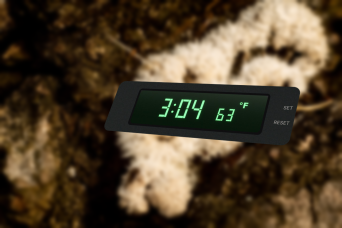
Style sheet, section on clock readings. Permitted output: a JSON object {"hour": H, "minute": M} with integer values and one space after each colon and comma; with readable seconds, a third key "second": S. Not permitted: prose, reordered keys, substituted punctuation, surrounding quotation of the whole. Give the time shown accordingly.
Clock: {"hour": 3, "minute": 4}
